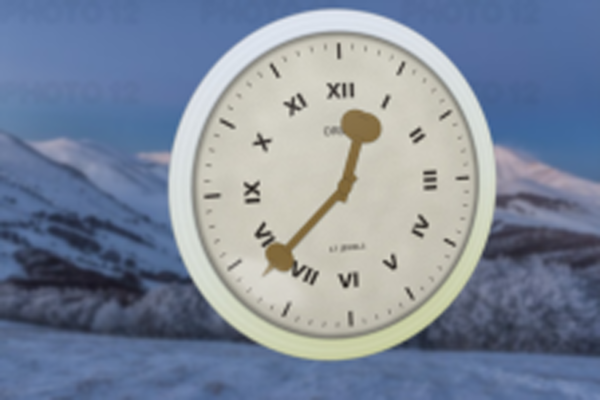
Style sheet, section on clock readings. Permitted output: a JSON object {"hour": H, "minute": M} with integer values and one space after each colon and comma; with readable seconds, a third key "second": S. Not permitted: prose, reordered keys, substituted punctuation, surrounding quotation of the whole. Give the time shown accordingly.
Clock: {"hour": 12, "minute": 38}
